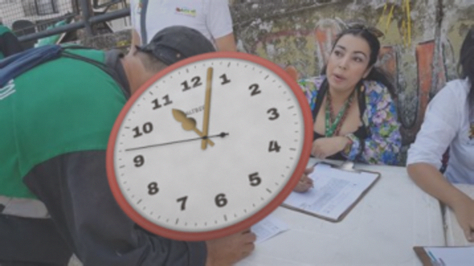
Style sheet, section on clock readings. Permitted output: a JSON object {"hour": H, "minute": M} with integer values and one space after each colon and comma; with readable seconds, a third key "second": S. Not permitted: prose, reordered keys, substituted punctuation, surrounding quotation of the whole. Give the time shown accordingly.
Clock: {"hour": 11, "minute": 2, "second": 47}
